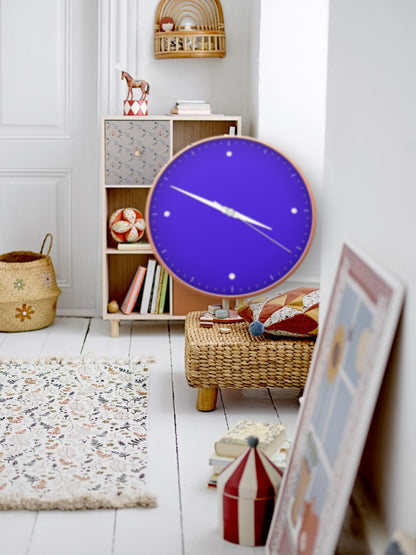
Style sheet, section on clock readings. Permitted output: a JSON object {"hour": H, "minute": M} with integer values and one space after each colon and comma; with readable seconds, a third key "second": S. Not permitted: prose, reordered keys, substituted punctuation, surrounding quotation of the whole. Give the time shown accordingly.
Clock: {"hour": 3, "minute": 49, "second": 21}
